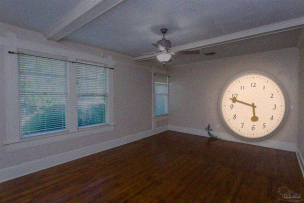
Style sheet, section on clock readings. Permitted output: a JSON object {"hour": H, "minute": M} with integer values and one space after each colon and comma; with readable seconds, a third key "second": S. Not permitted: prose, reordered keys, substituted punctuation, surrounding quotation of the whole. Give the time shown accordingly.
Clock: {"hour": 5, "minute": 48}
